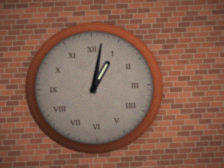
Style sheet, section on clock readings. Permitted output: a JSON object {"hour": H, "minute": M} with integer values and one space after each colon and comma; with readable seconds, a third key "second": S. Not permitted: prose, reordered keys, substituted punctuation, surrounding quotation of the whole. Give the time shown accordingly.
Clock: {"hour": 1, "minute": 2}
